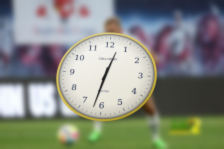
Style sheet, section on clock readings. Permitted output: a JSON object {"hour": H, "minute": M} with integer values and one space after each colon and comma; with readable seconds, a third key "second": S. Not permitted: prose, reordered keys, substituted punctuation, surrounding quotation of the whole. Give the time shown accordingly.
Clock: {"hour": 12, "minute": 32}
